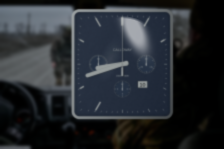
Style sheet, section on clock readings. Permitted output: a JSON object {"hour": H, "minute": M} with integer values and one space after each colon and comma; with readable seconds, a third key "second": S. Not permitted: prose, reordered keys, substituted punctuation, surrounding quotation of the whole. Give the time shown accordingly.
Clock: {"hour": 8, "minute": 42}
